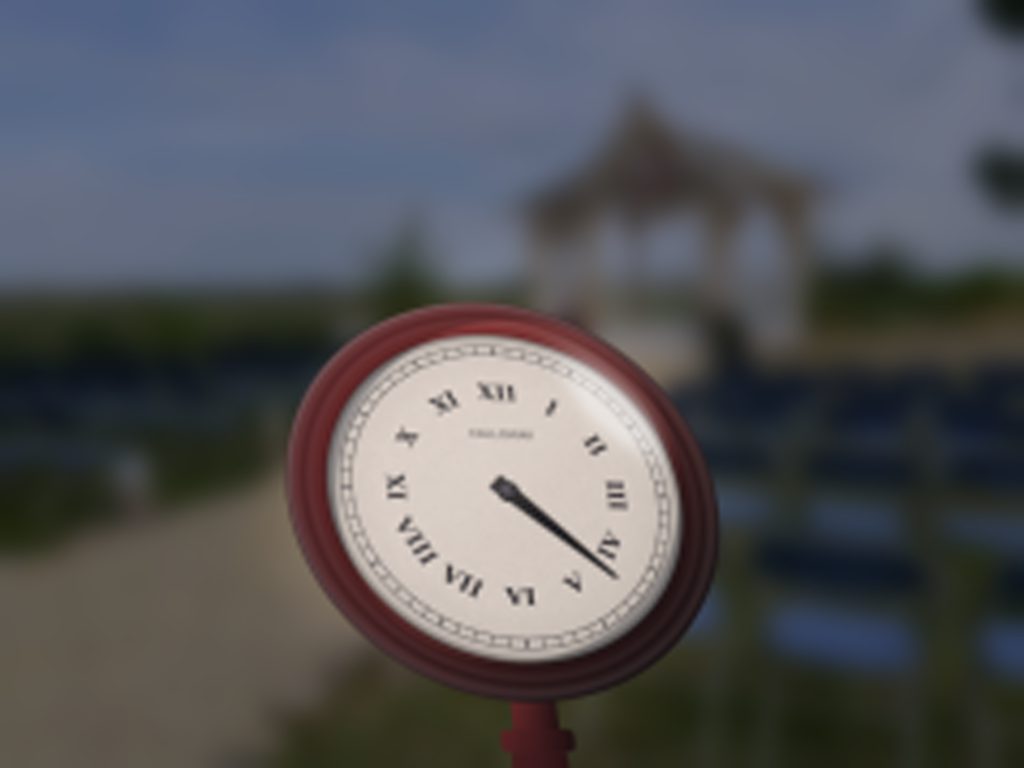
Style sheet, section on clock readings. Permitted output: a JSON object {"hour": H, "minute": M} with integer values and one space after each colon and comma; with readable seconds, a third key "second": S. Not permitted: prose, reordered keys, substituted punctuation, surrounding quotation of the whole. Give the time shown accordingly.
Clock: {"hour": 4, "minute": 22}
